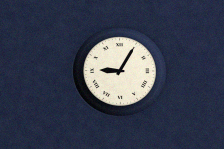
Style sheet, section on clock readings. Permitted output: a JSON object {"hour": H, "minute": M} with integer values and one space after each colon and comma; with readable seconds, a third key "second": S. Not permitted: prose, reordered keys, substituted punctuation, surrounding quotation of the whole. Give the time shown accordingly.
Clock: {"hour": 9, "minute": 5}
